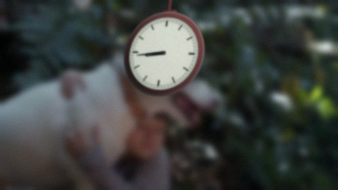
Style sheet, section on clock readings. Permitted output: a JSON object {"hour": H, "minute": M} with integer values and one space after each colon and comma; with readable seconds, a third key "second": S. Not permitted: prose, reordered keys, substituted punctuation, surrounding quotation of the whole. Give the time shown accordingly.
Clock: {"hour": 8, "minute": 44}
